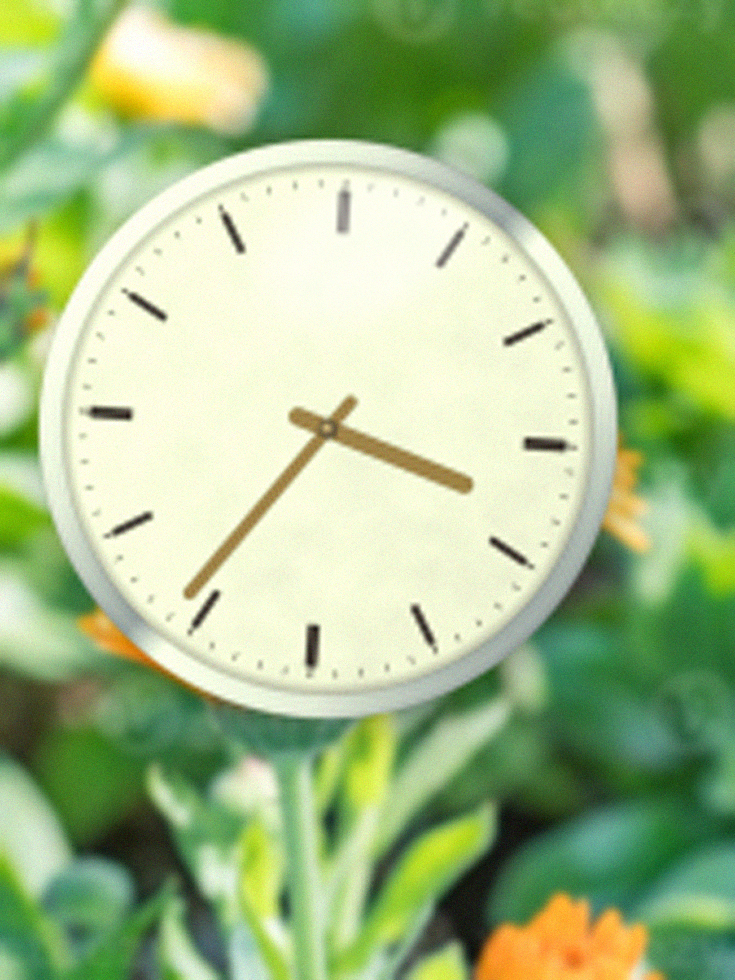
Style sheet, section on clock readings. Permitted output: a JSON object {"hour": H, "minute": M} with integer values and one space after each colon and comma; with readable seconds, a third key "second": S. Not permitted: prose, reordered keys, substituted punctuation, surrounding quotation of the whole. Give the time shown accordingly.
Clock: {"hour": 3, "minute": 36}
